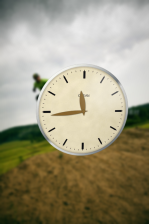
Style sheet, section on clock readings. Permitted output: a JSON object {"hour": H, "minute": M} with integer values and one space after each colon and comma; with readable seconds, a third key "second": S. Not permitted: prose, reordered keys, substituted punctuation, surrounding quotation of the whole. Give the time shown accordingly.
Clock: {"hour": 11, "minute": 44}
